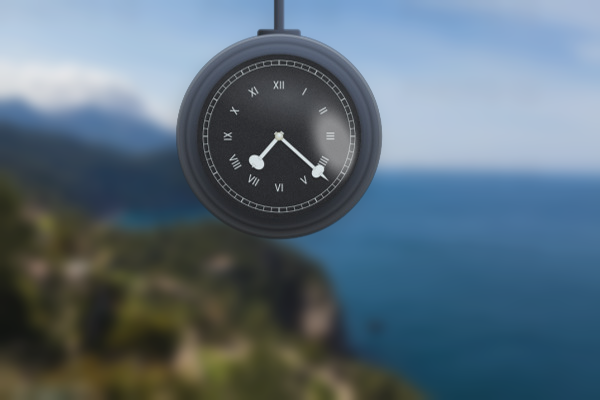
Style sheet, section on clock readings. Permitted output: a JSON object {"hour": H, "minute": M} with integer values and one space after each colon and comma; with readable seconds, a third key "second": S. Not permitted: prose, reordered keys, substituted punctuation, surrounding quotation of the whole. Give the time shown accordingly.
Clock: {"hour": 7, "minute": 22}
